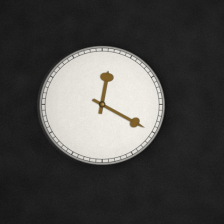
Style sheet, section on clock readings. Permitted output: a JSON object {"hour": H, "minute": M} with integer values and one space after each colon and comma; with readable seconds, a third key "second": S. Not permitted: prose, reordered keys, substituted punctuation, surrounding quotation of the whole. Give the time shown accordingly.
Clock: {"hour": 12, "minute": 20}
